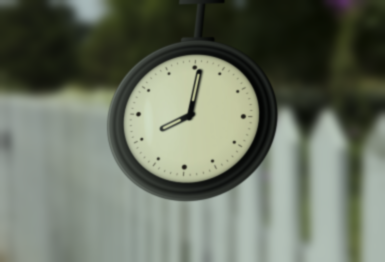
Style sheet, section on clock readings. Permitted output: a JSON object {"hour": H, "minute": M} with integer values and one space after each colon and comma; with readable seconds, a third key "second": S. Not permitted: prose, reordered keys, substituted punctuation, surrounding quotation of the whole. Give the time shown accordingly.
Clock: {"hour": 8, "minute": 1}
